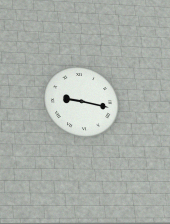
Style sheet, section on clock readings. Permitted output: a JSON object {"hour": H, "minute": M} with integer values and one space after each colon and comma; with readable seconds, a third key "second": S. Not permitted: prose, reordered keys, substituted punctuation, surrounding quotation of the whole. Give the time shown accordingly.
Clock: {"hour": 9, "minute": 17}
